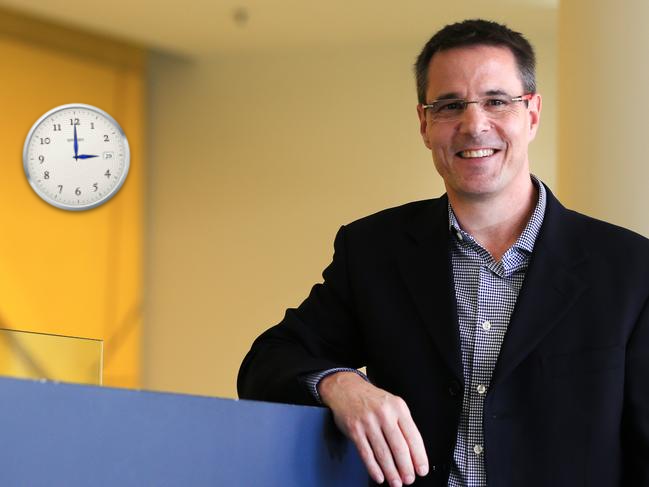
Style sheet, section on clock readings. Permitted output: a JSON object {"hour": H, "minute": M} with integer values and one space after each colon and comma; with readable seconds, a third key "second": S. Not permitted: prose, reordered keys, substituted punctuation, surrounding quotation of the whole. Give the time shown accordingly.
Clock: {"hour": 3, "minute": 0}
